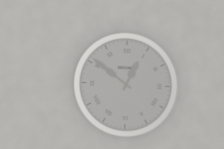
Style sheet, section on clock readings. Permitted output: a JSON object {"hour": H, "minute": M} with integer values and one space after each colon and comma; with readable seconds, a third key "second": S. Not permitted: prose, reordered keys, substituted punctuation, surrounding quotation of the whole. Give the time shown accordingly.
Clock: {"hour": 12, "minute": 51}
